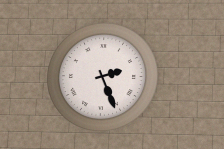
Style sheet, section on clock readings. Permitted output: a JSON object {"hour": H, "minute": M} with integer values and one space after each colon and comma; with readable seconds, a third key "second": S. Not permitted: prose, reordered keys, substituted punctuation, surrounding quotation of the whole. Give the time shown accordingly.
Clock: {"hour": 2, "minute": 26}
